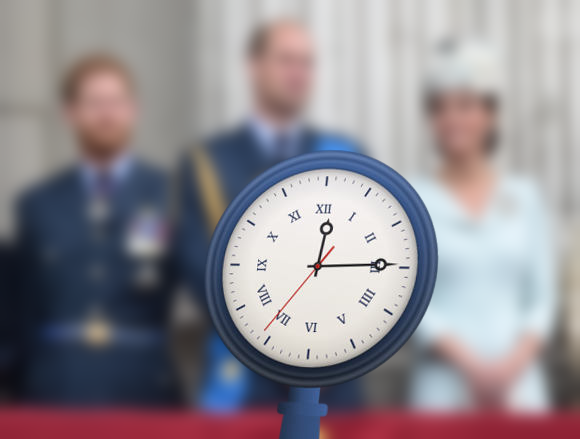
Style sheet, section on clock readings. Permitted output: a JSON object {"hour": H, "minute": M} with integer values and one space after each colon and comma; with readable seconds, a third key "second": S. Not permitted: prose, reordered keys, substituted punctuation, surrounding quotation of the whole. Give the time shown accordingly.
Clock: {"hour": 12, "minute": 14, "second": 36}
